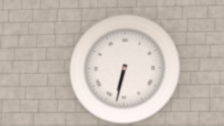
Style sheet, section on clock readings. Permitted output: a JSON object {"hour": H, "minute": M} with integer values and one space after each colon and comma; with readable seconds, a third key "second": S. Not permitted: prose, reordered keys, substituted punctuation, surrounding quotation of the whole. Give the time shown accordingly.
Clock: {"hour": 6, "minute": 32}
